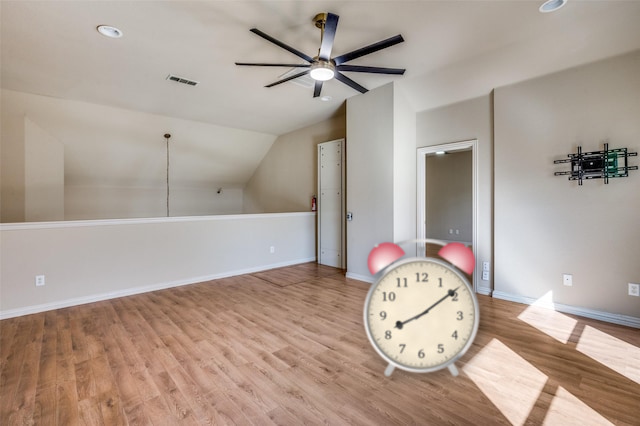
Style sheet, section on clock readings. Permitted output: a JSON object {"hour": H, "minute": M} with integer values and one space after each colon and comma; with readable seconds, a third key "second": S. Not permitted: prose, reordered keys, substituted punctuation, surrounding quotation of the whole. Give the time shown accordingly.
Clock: {"hour": 8, "minute": 9}
